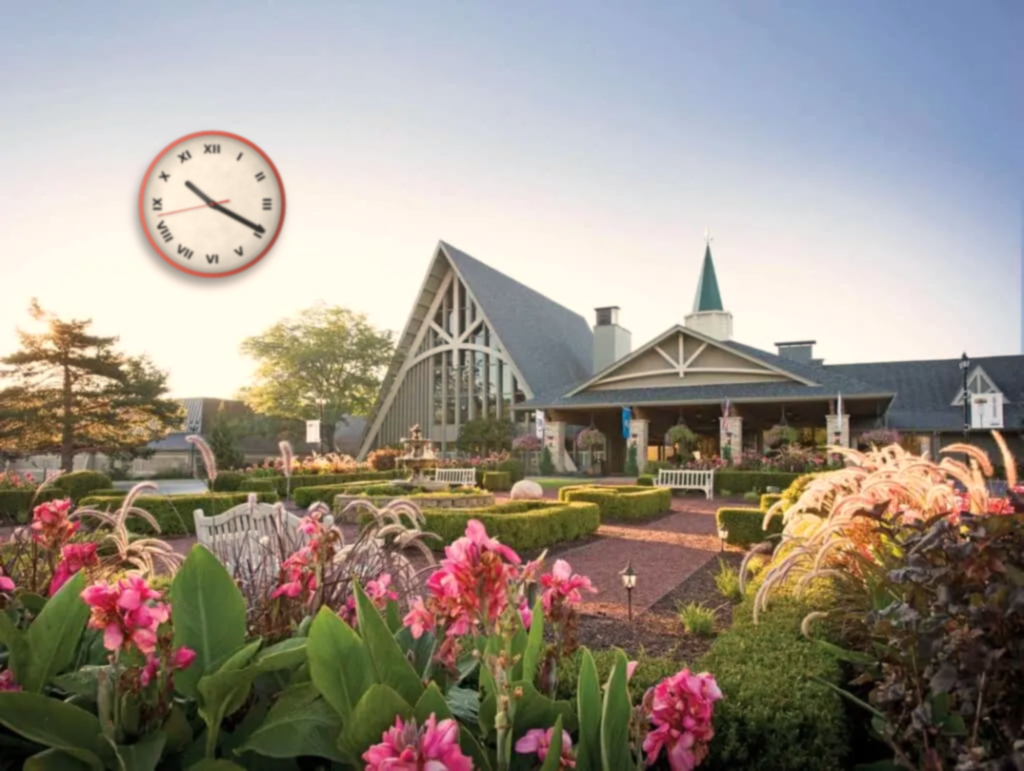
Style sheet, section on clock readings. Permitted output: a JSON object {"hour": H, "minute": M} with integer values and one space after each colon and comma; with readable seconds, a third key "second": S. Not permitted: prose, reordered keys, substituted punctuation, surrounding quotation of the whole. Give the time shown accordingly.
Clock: {"hour": 10, "minute": 19, "second": 43}
